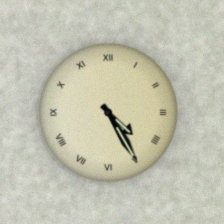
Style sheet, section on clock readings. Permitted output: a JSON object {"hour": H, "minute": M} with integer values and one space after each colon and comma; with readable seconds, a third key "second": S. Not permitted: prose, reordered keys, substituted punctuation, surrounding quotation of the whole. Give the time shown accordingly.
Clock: {"hour": 4, "minute": 25}
